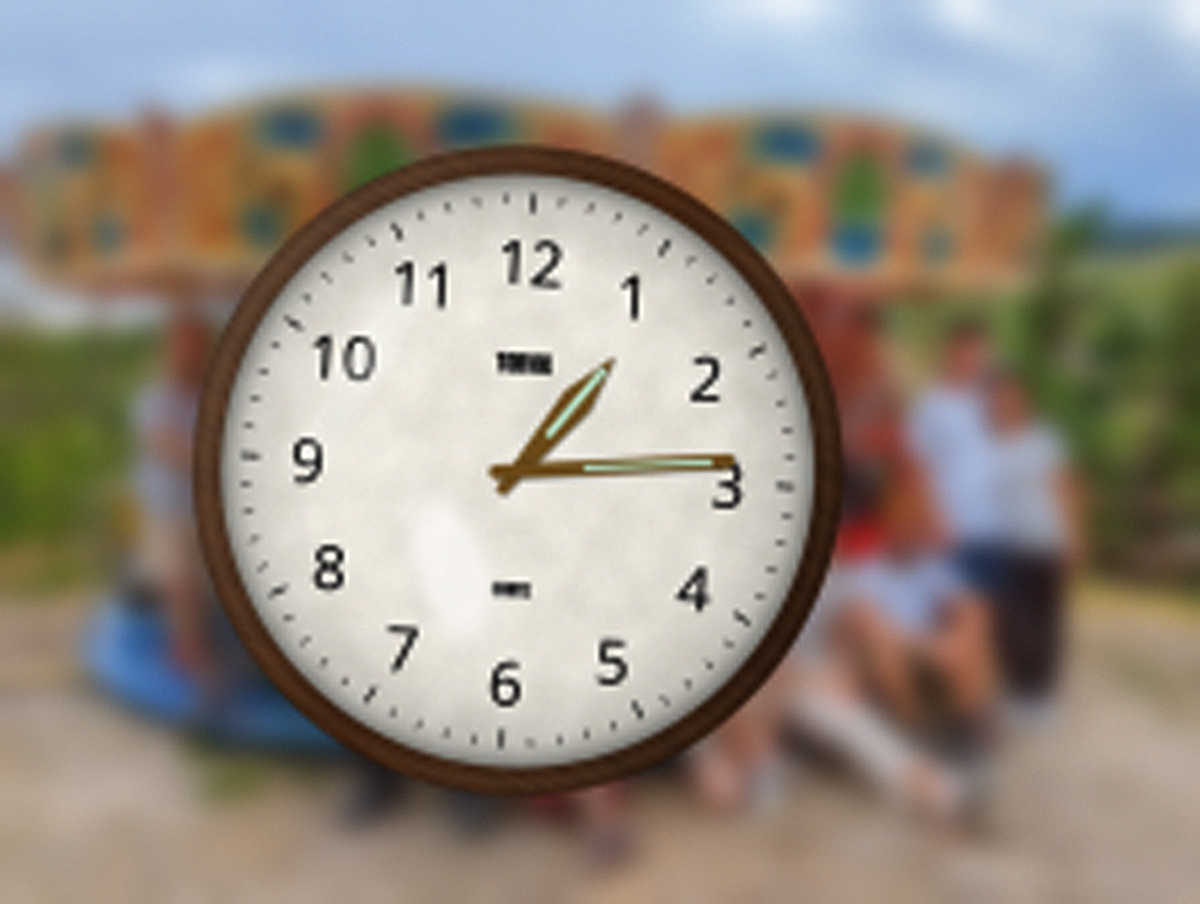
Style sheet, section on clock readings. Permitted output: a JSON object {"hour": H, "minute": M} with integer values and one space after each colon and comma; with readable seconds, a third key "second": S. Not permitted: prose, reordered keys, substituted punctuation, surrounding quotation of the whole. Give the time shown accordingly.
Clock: {"hour": 1, "minute": 14}
